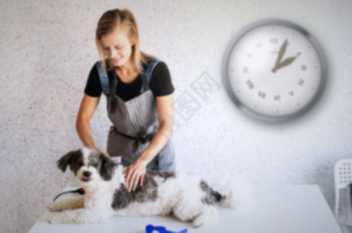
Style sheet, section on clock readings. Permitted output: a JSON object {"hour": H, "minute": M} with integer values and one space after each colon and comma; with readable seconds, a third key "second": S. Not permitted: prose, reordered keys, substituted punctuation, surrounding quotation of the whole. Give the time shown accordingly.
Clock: {"hour": 2, "minute": 4}
